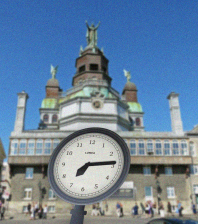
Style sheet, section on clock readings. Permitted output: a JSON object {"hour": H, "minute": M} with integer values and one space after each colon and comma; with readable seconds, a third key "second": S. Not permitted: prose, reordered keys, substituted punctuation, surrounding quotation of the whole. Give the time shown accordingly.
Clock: {"hour": 7, "minute": 14}
